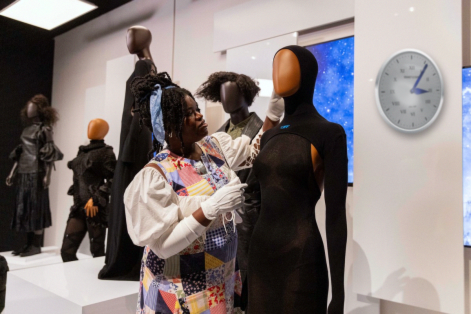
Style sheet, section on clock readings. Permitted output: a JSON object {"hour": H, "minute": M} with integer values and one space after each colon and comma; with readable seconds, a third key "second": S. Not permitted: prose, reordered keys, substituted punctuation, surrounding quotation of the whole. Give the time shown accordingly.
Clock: {"hour": 3, "minute": 6}
